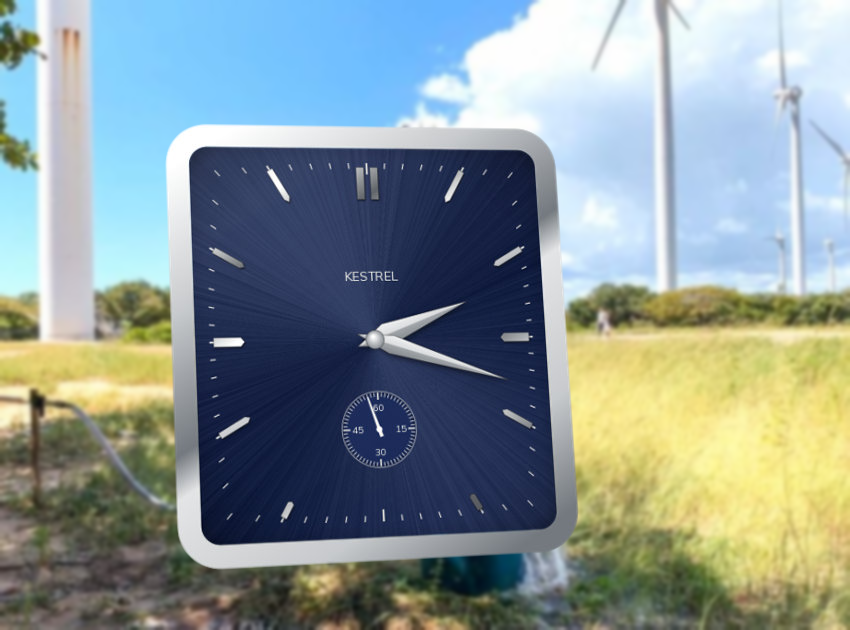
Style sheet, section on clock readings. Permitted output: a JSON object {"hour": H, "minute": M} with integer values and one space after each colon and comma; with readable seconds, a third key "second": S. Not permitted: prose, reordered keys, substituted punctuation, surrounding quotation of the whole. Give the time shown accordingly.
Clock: {"hour": 2, "minute": 17, "second": 57}
